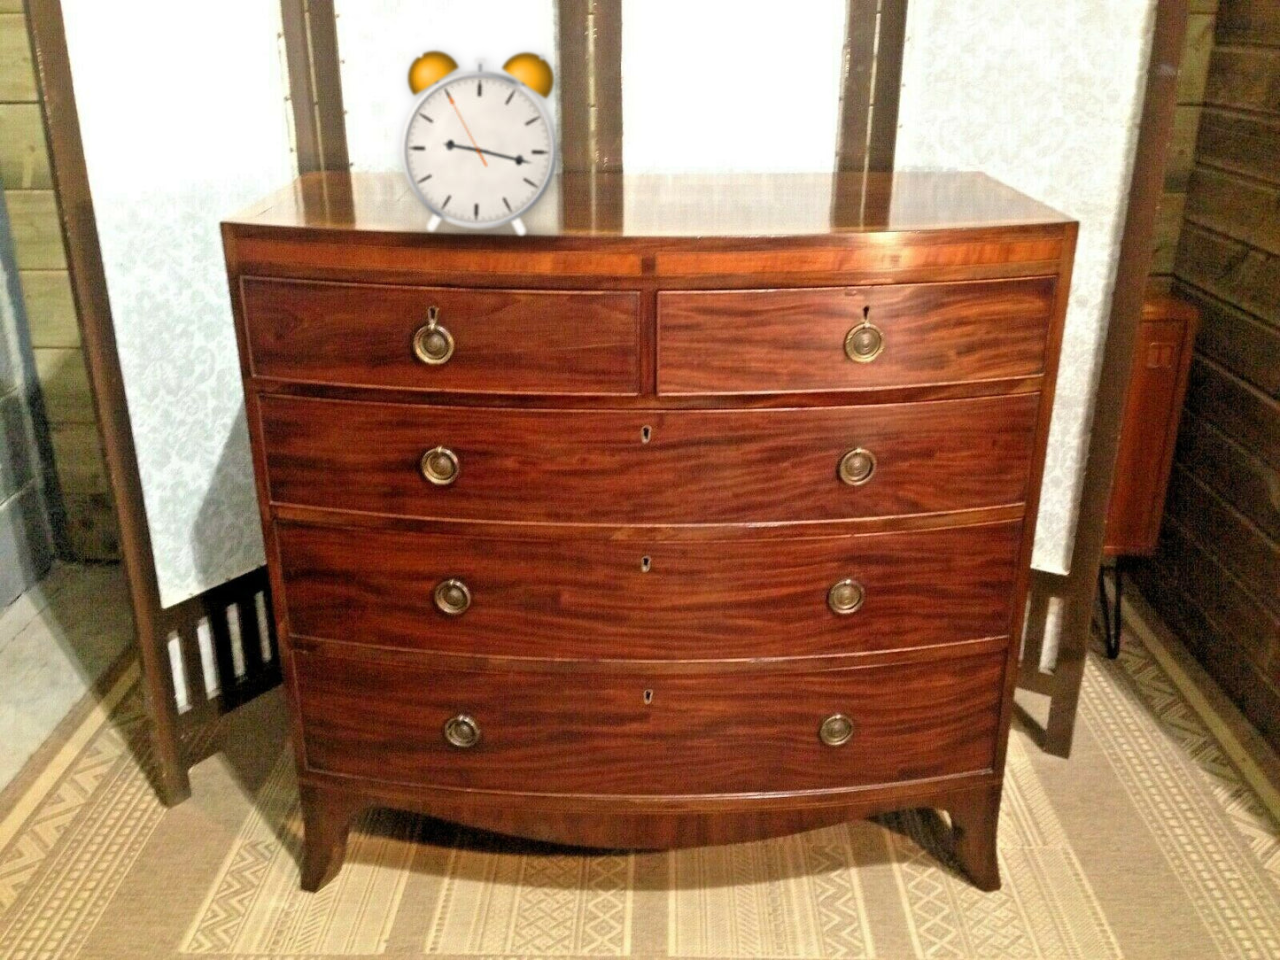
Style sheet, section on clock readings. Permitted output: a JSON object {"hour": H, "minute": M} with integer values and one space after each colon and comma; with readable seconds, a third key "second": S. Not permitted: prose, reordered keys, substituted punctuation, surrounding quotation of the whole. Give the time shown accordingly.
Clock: {"hour": 9, "minute": 16, "second": 55}
